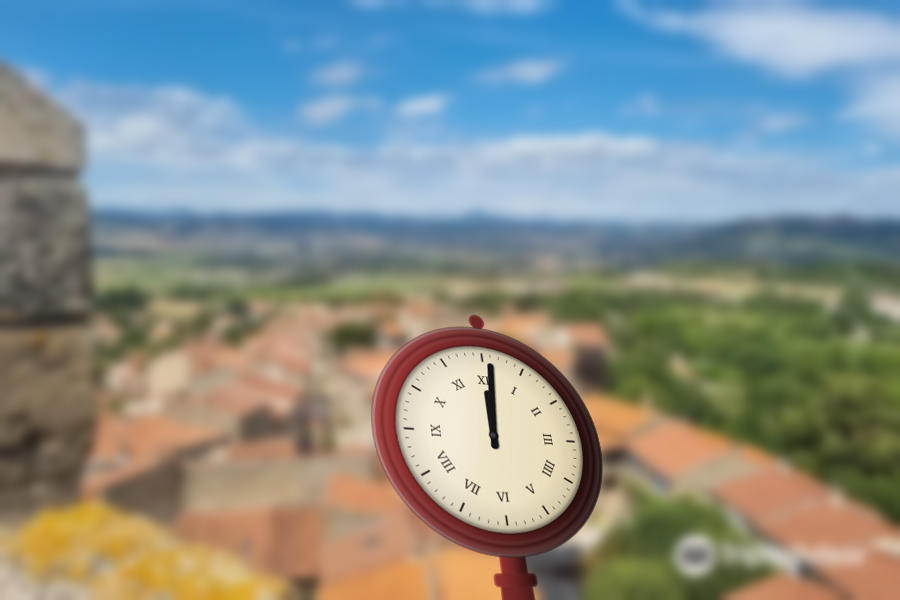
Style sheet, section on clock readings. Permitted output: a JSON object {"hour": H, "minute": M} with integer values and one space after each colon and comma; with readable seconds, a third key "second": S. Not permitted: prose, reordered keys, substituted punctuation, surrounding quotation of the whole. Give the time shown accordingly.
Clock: {"hour": 12, "minute": 1}
